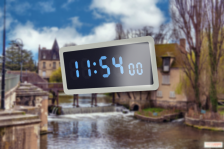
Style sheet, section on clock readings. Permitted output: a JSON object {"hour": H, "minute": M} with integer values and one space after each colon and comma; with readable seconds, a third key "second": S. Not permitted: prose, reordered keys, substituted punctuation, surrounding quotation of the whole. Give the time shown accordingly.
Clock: {"hour": 11, "minute": 54, "second": 0}
